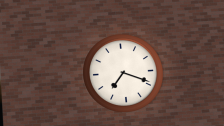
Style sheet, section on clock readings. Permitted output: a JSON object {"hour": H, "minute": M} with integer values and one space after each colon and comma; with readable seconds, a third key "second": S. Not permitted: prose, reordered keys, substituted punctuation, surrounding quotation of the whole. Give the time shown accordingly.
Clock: {"hour": 7, "minute": 19}
